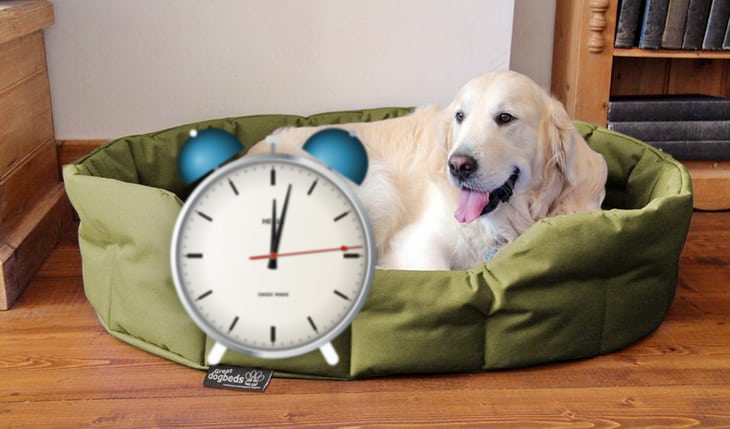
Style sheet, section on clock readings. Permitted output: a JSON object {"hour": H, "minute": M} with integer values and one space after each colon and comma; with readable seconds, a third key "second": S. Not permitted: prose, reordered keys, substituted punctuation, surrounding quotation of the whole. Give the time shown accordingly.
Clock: {"hour": 12, "minute": 2, "second": 14}
